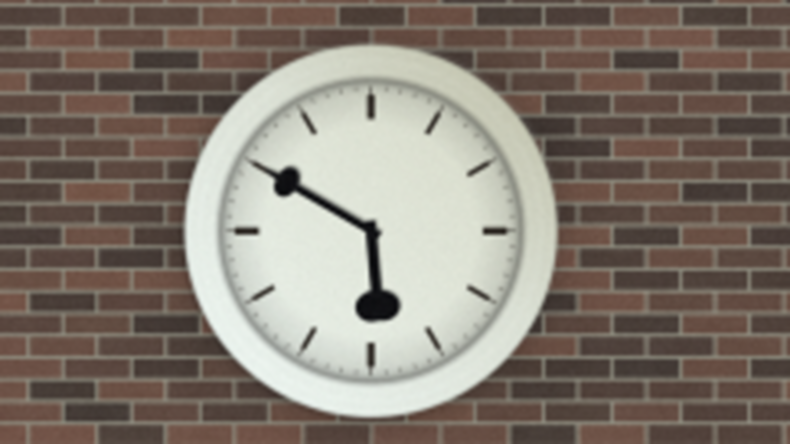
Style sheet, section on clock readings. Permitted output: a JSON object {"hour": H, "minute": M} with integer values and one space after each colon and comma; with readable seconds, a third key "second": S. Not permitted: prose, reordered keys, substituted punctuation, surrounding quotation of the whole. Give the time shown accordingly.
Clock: {"hour": 5, "minute": 50}
